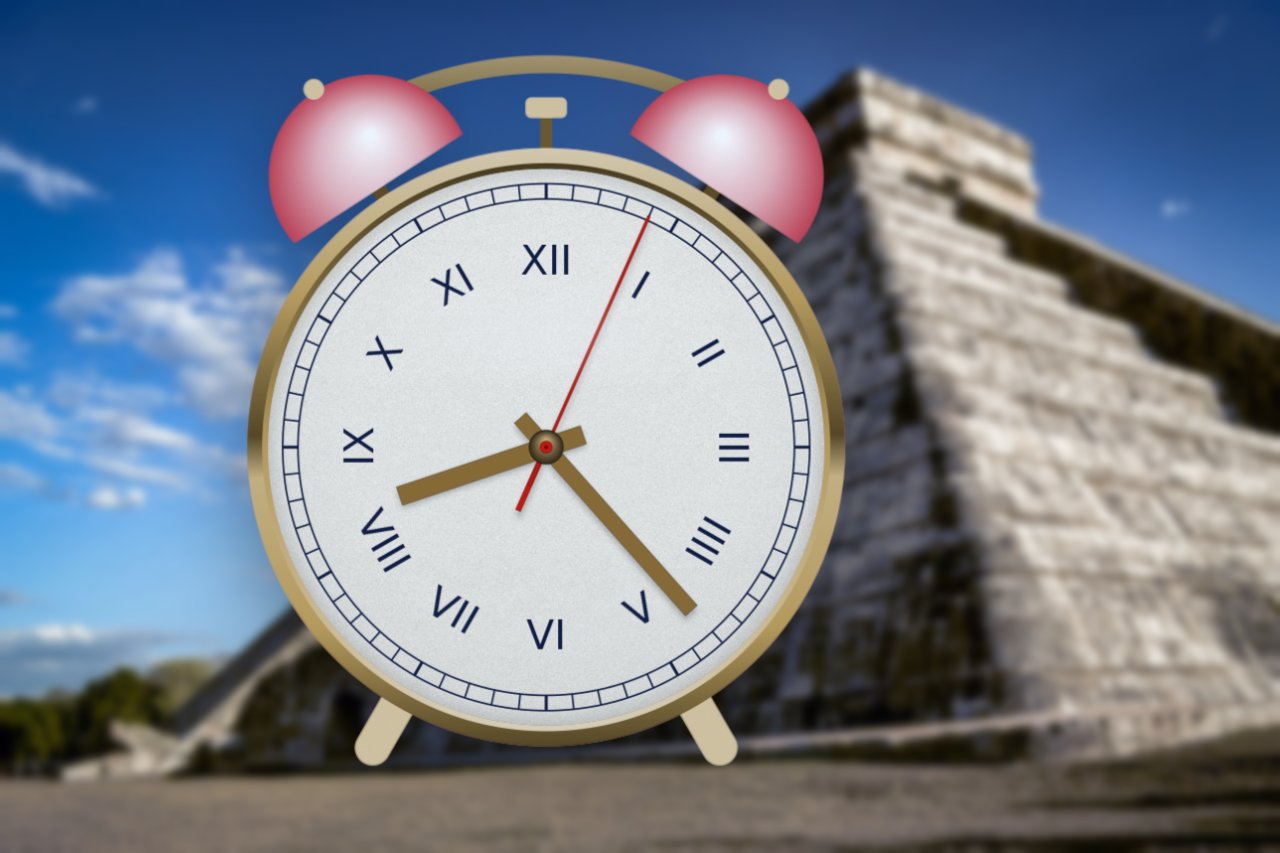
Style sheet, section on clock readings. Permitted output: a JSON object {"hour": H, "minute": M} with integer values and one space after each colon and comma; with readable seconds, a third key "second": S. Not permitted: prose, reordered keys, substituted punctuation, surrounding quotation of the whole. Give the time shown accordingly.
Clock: {"hour": 8, "minute": 23, "second": 4}
